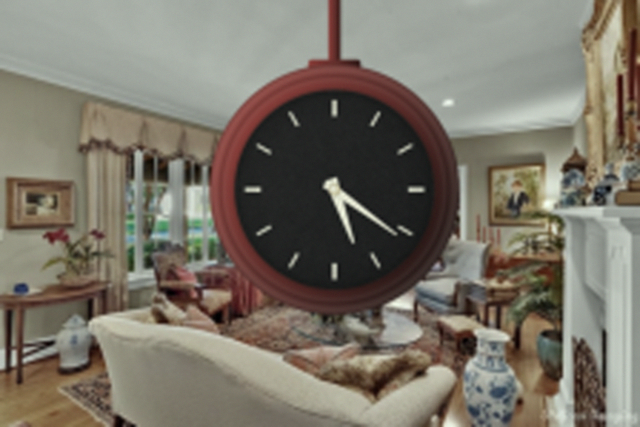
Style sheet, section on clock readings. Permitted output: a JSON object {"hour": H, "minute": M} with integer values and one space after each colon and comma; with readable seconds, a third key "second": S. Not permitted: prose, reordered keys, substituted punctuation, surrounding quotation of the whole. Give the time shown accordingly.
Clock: {"hour": 5, "minute": 21}
